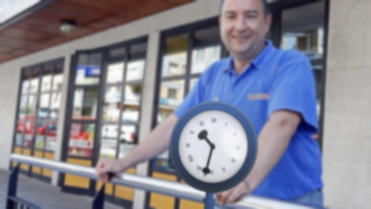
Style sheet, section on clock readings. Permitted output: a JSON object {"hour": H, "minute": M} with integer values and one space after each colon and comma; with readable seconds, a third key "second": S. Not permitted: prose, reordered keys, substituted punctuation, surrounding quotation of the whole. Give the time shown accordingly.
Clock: {"hour": 10, "minute": 32}
